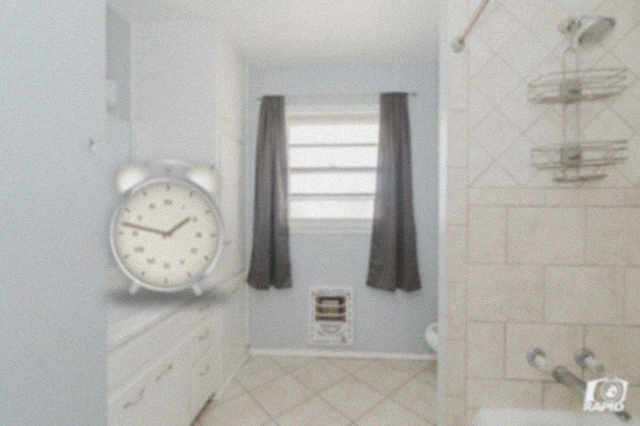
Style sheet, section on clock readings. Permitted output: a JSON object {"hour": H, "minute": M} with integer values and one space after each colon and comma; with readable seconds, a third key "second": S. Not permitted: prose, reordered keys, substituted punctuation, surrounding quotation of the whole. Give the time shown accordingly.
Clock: {"hour": 1, "minute": 47}
